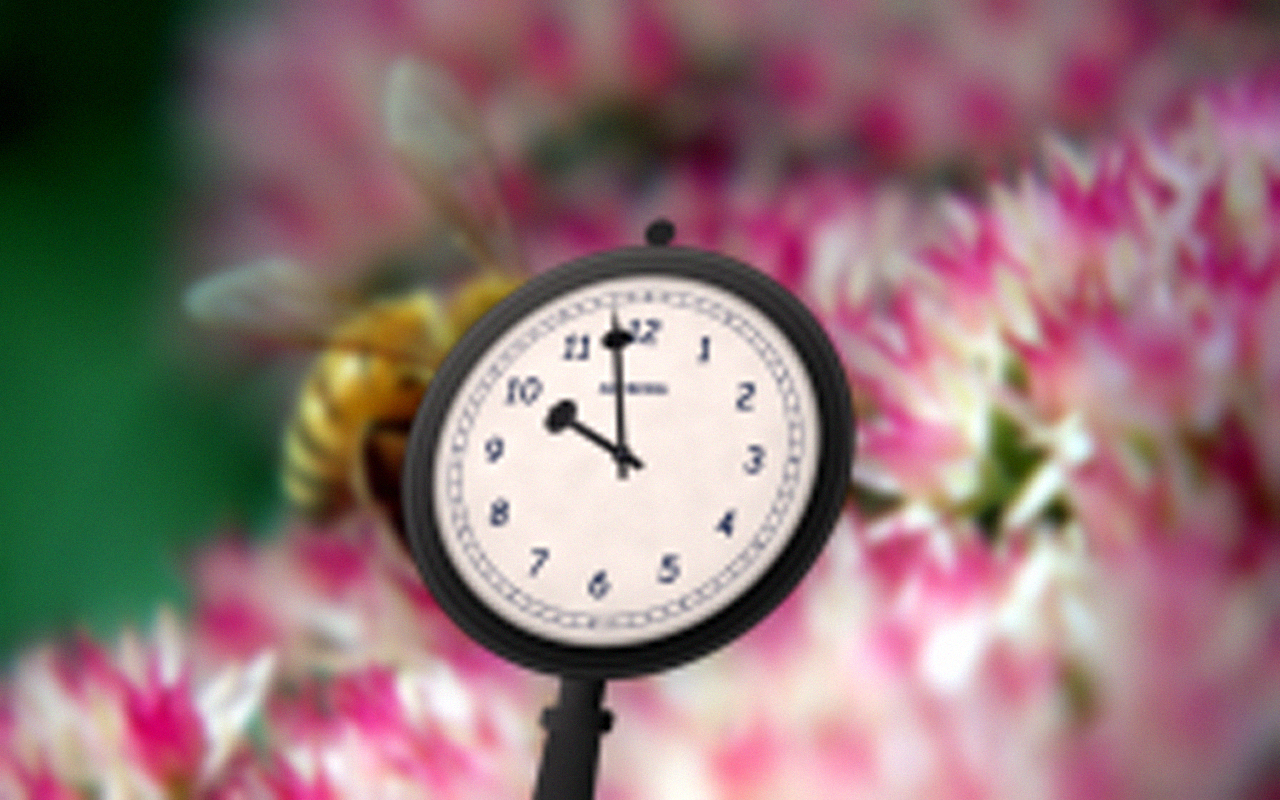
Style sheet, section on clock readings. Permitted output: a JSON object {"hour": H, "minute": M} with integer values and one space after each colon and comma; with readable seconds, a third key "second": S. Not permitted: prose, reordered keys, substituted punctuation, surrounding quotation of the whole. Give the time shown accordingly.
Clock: {"hour": 9, "minute": 58}
